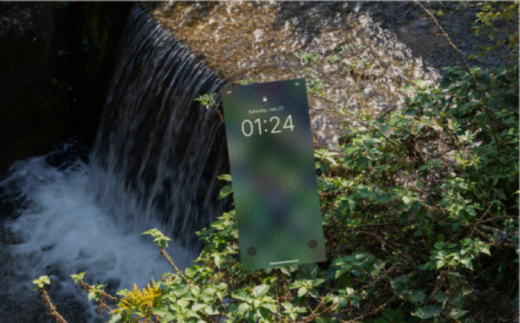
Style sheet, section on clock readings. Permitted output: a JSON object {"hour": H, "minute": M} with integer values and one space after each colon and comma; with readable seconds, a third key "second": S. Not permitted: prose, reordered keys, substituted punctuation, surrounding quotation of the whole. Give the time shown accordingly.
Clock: {"hour": 1, "minute": 24}
